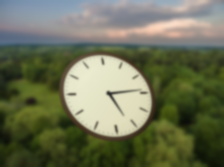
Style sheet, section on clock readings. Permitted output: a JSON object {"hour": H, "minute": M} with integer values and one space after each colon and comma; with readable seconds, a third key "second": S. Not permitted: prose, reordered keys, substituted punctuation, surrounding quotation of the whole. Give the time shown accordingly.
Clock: {"hour": 5, "minute": 14}
